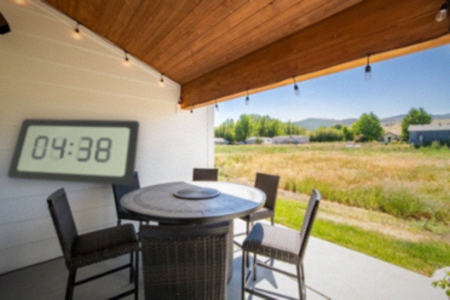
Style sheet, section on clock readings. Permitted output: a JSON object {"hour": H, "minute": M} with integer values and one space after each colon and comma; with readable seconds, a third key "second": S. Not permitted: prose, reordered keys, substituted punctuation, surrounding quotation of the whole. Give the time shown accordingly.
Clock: {"hour": 4, "minute": 38}
